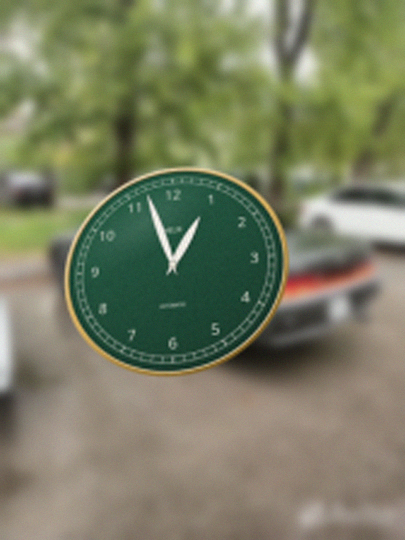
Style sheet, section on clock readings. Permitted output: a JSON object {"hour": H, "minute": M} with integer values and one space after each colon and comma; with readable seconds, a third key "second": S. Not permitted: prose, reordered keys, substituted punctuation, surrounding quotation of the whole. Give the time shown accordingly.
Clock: {"hour": 12, "minute": 57}
